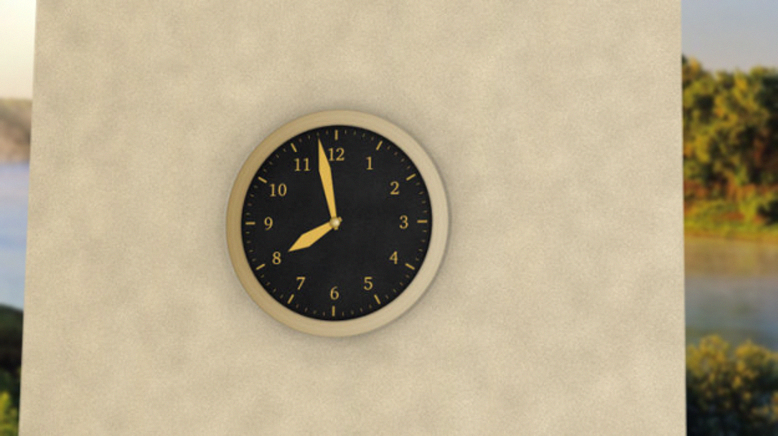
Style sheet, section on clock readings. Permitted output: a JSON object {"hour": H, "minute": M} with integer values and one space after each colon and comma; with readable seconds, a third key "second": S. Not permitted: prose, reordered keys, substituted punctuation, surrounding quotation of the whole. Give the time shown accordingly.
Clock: {"hour": 7, "minute": 58}
